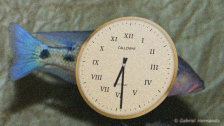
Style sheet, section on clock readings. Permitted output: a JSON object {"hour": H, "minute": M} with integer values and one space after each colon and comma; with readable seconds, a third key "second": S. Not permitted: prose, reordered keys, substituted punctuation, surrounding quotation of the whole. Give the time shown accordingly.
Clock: {"hour": 6, "minute": 29}
